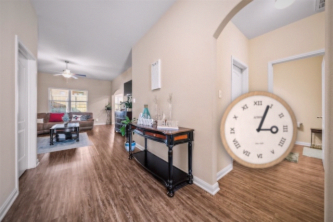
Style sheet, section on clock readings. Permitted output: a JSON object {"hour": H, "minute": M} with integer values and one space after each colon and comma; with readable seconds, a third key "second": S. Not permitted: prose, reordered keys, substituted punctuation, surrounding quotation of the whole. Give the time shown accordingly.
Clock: {"hour": 3, "minute": 4}
